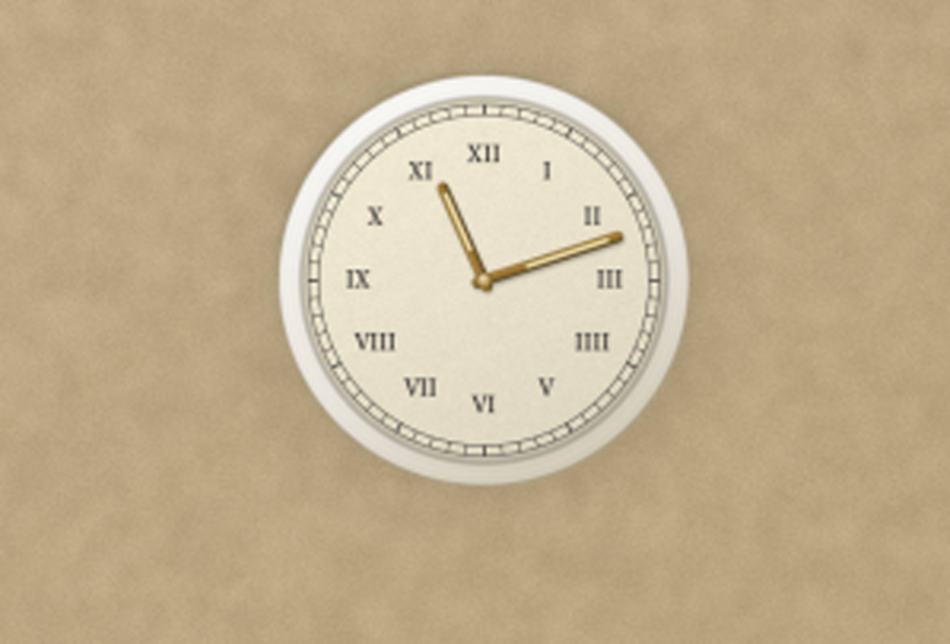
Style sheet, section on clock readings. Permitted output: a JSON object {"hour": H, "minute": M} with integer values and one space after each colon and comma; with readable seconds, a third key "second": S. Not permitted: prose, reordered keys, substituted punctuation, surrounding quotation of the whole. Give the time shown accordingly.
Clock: {"hour": 11, "minute": 12}
